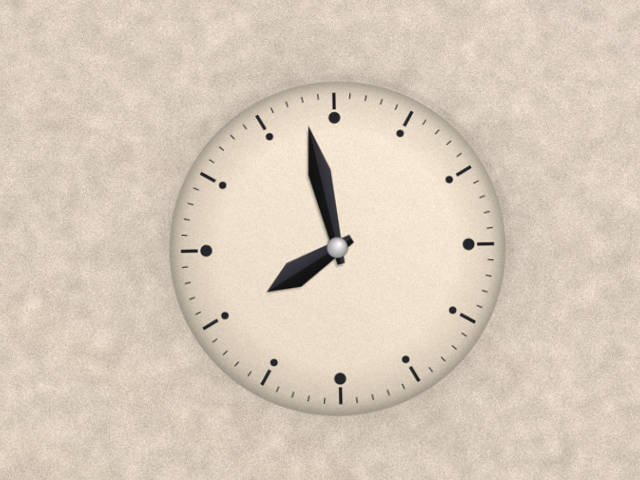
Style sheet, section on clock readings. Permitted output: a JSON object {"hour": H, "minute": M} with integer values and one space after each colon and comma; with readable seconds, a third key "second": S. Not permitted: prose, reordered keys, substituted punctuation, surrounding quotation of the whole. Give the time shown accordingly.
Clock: {"hour": 7, "minute": 58}
